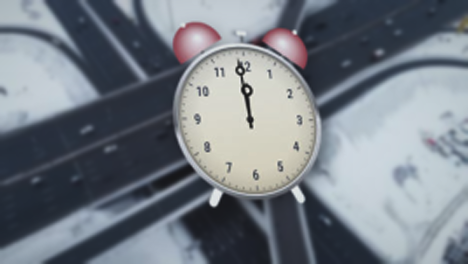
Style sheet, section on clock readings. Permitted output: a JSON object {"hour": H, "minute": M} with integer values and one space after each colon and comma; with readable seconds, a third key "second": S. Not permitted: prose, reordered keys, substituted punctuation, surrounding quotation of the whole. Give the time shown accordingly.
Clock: {"hour": 11, "minute": 59}
